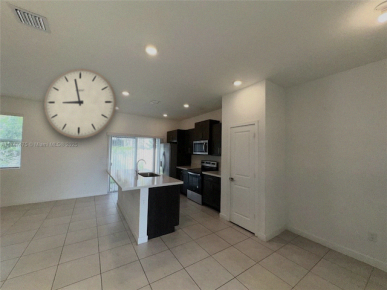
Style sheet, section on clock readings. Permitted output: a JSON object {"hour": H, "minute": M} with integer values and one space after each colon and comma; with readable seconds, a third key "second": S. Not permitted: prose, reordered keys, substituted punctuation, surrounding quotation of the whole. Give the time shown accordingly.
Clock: {"hour": 8, "minute": 58}
